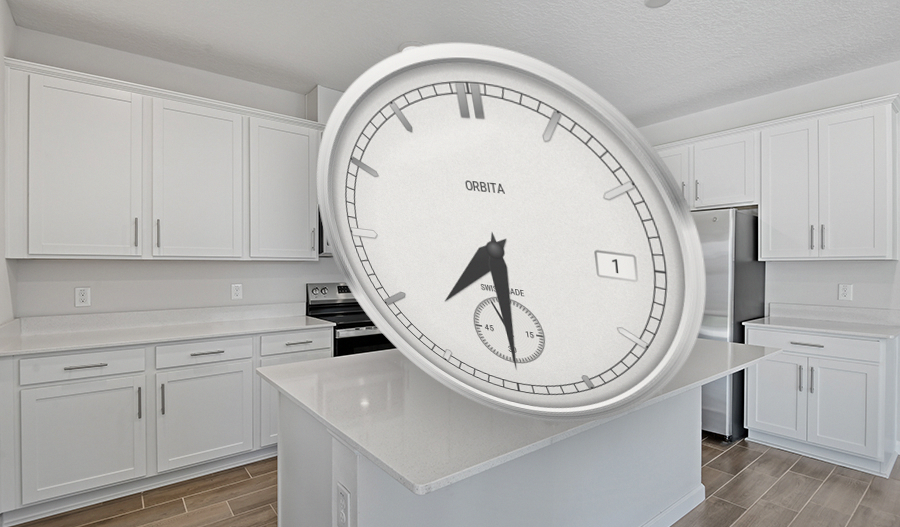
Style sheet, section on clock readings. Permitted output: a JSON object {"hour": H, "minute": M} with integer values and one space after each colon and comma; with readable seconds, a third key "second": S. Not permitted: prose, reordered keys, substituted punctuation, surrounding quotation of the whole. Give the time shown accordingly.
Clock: {"hour": 7, "minute": 29, "second": 56}
